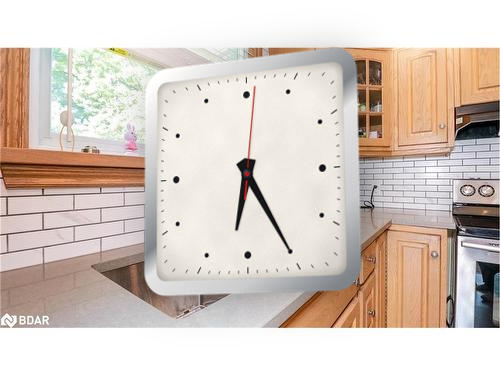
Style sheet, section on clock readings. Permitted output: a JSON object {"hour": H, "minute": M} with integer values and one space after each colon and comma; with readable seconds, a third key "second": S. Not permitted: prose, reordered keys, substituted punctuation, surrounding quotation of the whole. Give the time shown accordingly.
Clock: {"hour": 6, "minute": 25, "second": 1}
